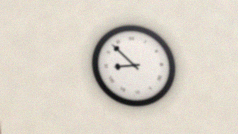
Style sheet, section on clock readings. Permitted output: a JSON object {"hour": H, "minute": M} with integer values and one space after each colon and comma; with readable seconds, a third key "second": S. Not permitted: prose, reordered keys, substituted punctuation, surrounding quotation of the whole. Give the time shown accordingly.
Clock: {"hour": 8, "minute": 53}
